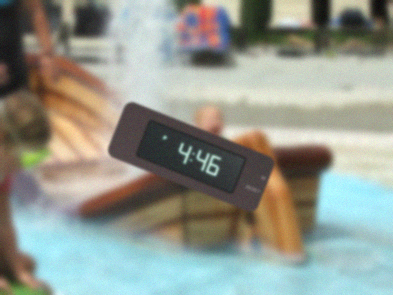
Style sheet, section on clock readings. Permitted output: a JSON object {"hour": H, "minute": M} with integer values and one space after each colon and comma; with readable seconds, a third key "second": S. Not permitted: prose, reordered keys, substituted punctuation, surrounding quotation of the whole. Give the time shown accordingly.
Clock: {"hour": 4, "minute": 46}
